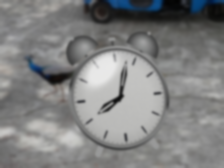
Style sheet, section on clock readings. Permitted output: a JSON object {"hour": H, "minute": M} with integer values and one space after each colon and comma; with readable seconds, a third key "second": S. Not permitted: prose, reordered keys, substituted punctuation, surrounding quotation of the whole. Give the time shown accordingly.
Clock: {"hour": 8, "minute": 3}
